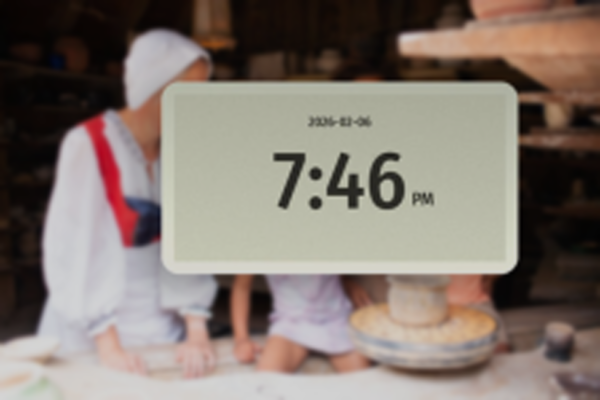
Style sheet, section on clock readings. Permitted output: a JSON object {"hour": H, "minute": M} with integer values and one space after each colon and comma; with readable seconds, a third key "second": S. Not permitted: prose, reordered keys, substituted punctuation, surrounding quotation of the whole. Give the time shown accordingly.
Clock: {"hour": 7, "minute": 46}
